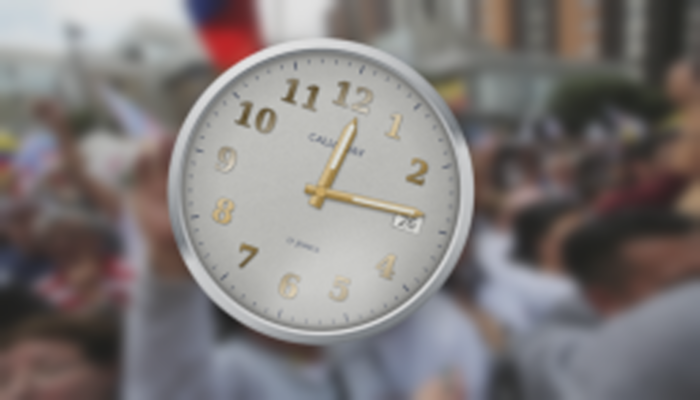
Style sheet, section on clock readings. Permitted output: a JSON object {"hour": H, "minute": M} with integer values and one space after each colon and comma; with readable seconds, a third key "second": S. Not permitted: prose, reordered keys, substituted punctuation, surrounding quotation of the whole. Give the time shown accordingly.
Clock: {"hour": 12, "minute": 14}
